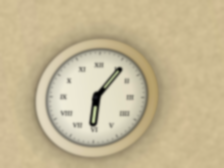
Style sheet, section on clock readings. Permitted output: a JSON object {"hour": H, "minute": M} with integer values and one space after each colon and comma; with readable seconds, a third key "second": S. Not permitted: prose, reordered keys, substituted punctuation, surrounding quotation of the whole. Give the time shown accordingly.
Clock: {"hour": 6, "minute": 6}
